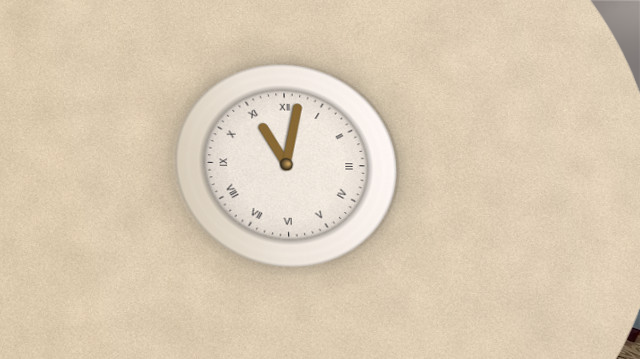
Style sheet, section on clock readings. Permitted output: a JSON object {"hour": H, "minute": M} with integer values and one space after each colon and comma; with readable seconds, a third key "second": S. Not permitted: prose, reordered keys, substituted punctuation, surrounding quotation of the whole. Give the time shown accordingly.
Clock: {"hour": 11, "minute": 2}
